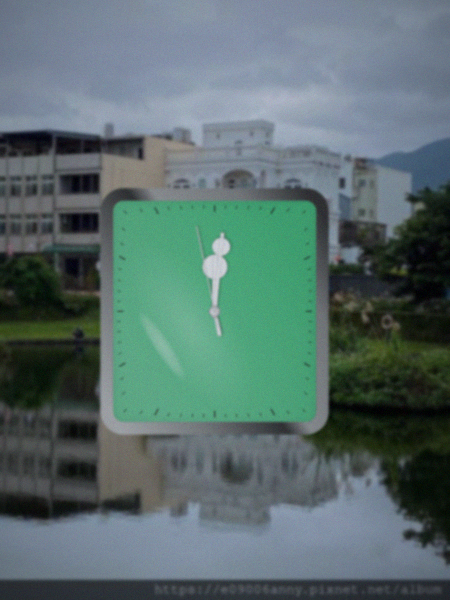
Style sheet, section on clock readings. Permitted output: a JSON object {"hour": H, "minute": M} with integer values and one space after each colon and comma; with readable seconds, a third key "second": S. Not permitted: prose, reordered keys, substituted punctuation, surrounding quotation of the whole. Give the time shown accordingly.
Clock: {"hour": 12, "minute": 0, "second": 58}
